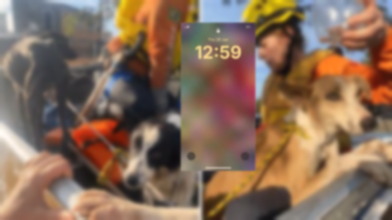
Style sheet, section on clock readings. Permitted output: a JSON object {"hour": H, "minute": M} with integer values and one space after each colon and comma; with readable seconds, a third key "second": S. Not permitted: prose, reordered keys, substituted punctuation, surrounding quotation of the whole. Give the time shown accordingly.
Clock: {"hour": 12, "minute": 59}
